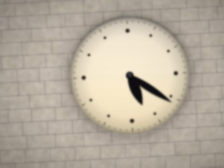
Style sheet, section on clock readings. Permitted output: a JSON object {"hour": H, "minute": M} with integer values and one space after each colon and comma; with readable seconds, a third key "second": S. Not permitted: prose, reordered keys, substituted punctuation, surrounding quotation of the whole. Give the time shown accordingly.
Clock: {"hour": 5, "minute": 21}
